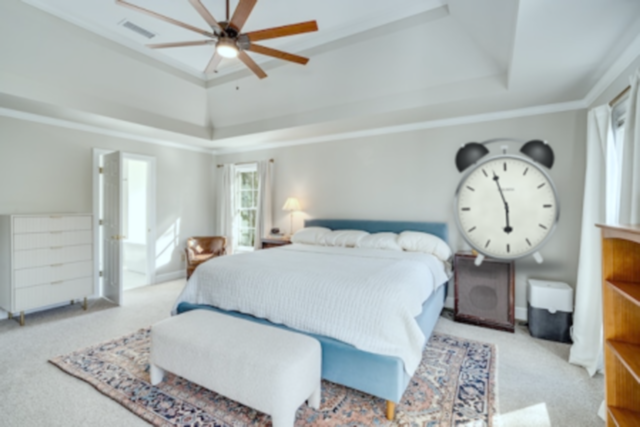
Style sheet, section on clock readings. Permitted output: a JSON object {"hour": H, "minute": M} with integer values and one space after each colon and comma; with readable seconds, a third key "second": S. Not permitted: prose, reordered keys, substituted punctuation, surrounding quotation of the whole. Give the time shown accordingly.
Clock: {"hour": 5, "minute": 57}
